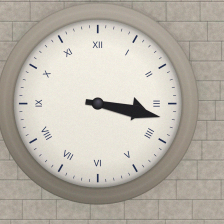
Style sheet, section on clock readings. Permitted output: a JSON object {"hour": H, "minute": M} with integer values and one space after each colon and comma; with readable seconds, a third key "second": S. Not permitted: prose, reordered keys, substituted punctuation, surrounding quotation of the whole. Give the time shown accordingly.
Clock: {"hour": 3, "minute": 17}
